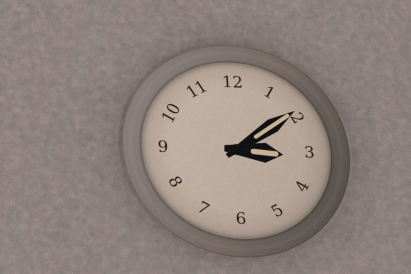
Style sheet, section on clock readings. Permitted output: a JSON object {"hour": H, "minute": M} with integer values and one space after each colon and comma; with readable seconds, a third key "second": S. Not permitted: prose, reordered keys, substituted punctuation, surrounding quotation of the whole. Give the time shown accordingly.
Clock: {"hour": 3, "minute": 9}
